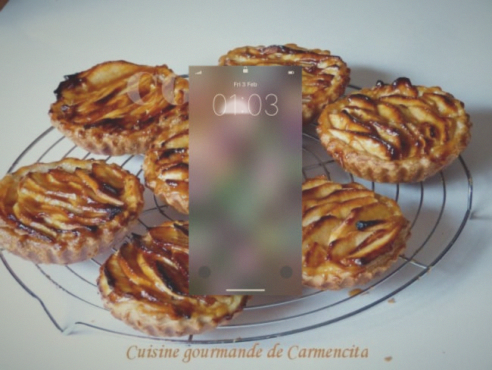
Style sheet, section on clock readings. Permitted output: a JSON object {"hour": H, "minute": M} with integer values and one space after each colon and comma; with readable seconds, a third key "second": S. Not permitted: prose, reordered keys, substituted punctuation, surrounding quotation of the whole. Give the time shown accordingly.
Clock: {"hour": 1, "minute": 3}
